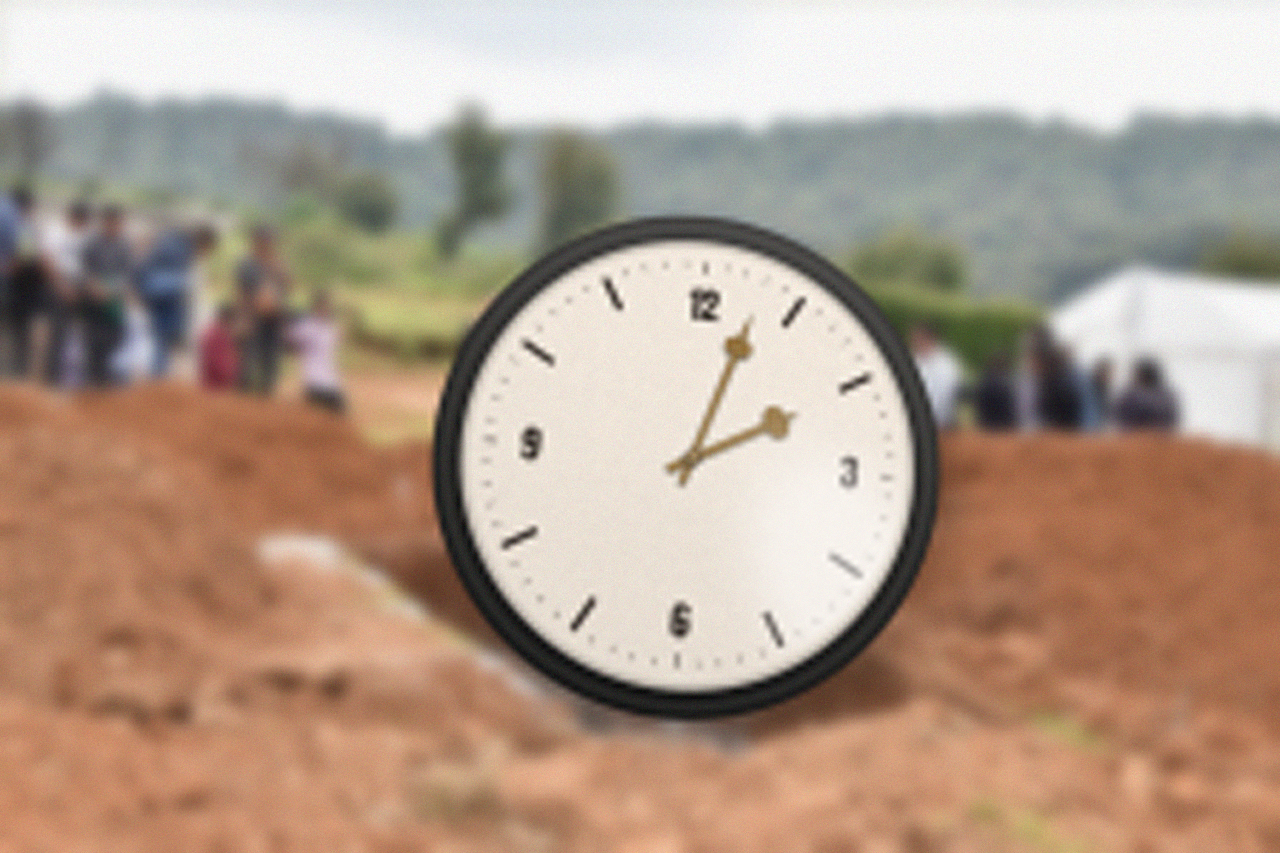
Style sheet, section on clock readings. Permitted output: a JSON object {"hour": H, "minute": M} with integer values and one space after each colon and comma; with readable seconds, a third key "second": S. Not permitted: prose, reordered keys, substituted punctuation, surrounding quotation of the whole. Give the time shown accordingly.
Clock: {"hour": 2, "minute": 3}
